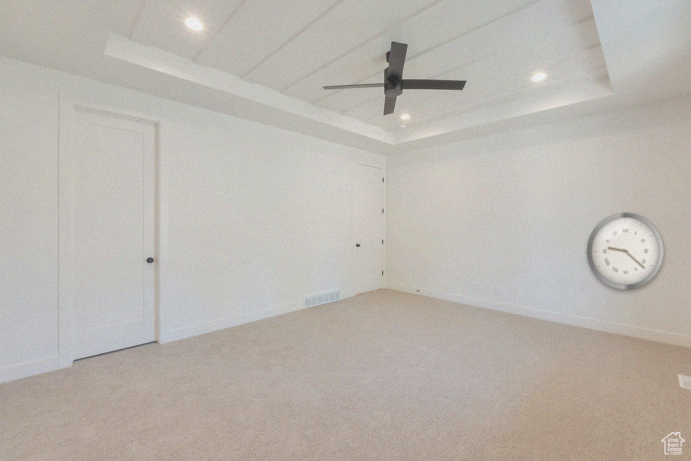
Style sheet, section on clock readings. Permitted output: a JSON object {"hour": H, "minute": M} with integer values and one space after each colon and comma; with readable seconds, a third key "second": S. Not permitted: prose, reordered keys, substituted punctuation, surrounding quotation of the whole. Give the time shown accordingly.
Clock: {"hour": 9, "minute": 22}
